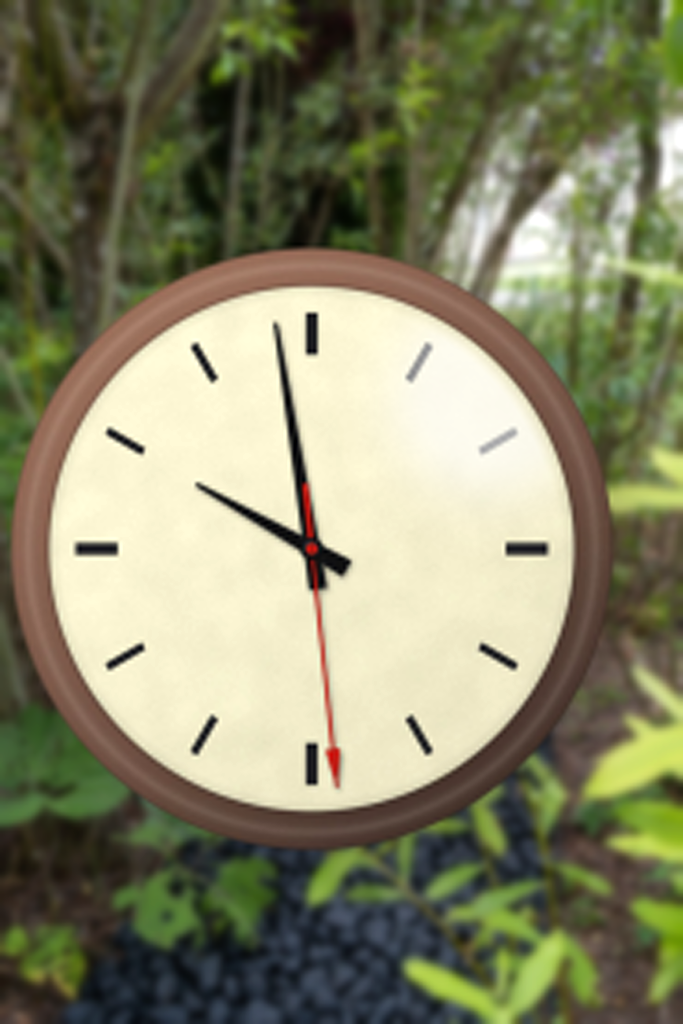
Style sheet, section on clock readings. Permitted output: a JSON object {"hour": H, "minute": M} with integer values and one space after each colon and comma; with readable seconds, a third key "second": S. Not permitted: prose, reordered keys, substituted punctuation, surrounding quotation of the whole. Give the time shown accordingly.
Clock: {"hour": 9, "minute": 58, "second": 29}
